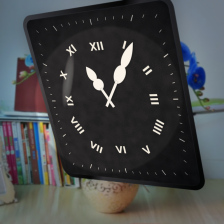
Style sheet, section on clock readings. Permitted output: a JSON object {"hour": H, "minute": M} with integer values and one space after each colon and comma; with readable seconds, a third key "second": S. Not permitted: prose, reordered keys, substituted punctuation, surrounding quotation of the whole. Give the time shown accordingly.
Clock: {"hour": 11, "minute": 6}
